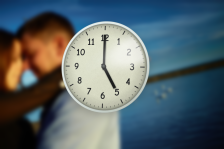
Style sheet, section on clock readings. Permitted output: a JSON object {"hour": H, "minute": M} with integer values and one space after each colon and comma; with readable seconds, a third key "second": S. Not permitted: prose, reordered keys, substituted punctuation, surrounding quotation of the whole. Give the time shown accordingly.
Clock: {"hour": 5, "minute": 0}
